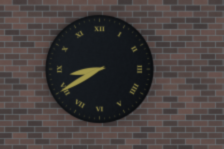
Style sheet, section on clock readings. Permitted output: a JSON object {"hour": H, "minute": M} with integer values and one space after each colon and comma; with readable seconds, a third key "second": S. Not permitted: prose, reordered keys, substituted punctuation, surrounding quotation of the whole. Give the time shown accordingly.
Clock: {"hour": 8, "minute": 40}
